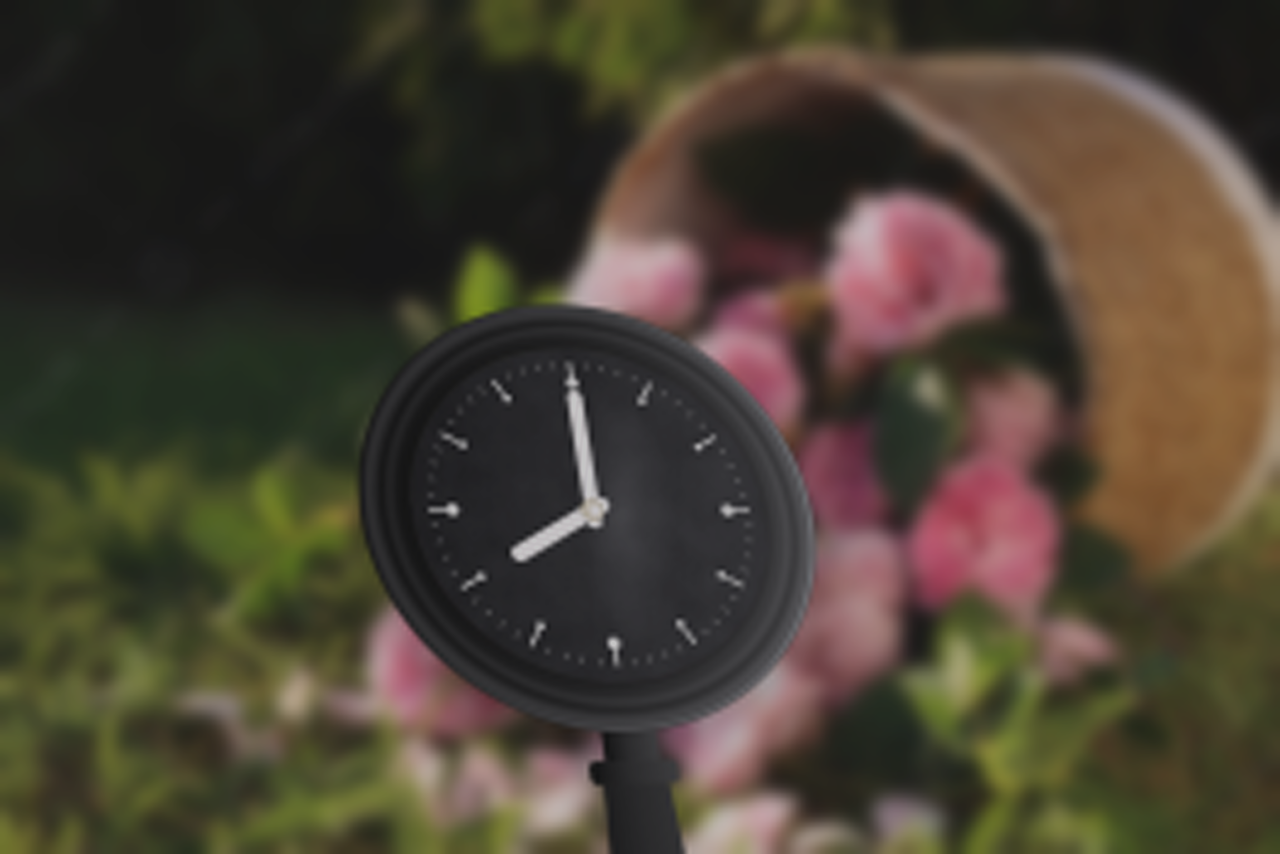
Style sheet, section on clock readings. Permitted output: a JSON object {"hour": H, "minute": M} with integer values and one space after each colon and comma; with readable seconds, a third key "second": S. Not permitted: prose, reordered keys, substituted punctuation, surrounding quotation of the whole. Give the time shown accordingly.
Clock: {"hour": 8, "minute": 0}
